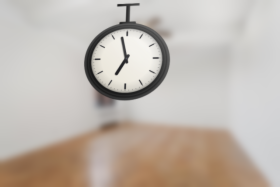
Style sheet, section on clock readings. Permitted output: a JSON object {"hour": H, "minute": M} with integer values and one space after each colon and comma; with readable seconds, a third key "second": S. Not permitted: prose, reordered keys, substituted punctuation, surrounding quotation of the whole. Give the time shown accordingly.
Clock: {"hour": 6, "minute": 58}
